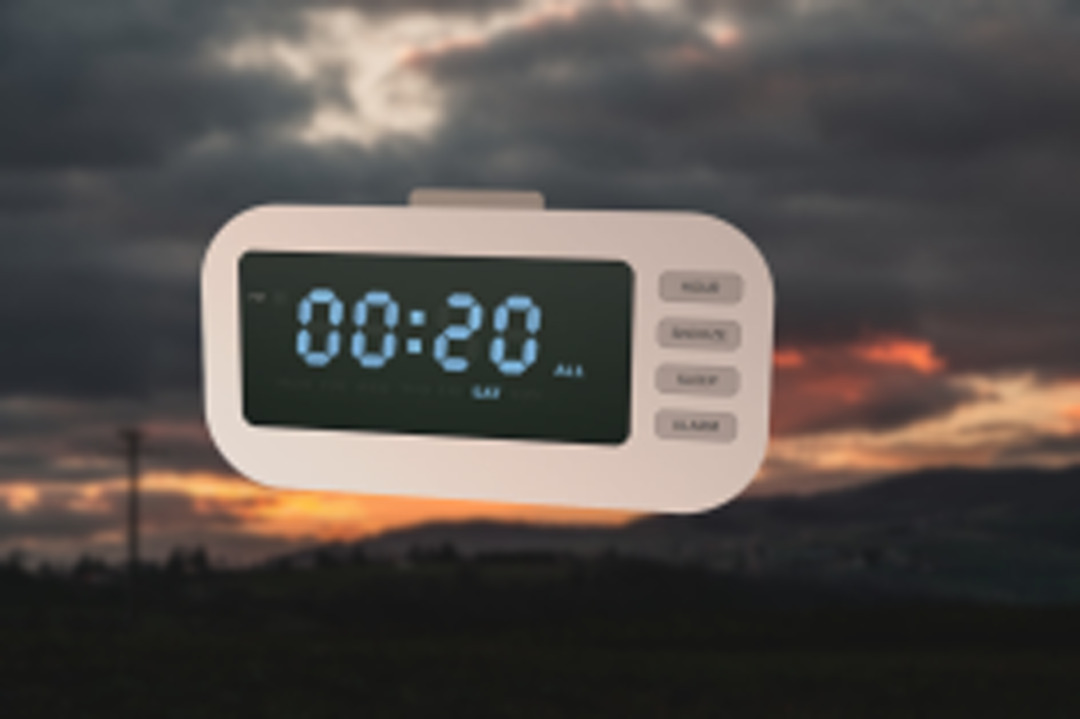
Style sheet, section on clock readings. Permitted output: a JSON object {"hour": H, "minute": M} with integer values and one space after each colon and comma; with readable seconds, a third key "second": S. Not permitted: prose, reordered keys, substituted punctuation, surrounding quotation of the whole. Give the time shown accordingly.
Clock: {"hour": 0, "minute": 20}
